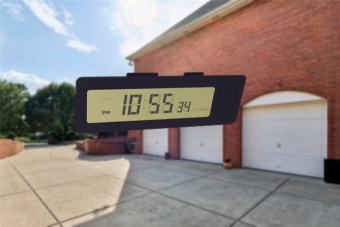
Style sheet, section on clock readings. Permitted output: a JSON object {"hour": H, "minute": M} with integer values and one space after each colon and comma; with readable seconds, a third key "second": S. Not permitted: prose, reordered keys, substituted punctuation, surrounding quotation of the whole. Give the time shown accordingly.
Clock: {"hour": 10, "minute": 55, "second": 34}
